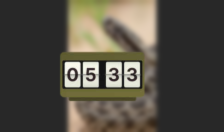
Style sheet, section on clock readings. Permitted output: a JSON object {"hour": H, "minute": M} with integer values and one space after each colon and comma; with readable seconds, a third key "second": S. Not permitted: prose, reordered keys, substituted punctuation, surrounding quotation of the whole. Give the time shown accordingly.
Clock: {"hour": 5, "minute": 33}
